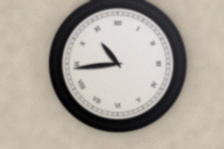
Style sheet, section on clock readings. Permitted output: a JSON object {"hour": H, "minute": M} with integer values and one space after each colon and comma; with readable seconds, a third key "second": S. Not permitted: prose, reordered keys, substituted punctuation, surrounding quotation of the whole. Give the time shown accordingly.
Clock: {"hour": 10, "minute": 44}
